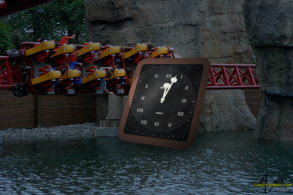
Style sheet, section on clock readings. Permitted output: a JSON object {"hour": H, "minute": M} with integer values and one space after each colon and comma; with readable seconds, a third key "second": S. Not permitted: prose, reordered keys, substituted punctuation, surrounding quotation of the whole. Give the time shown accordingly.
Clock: {"hour": 12, "minute": 3}
